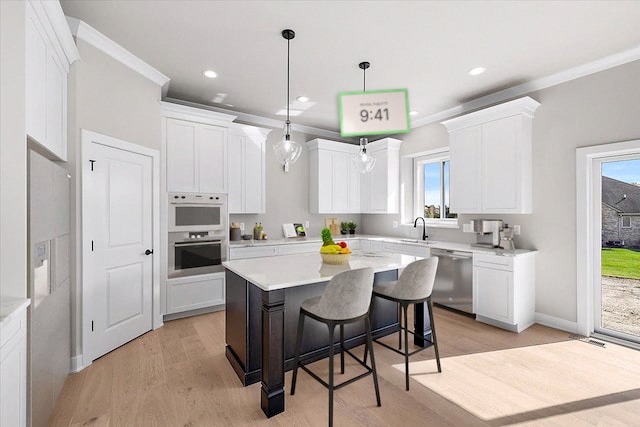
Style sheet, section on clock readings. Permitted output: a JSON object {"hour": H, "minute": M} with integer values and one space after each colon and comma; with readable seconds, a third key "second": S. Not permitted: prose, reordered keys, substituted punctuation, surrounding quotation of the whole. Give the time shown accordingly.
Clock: {"hour": 9, "minute": 41}
